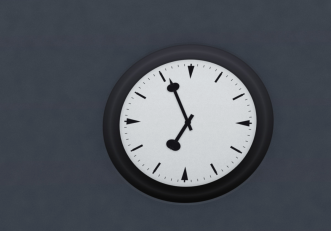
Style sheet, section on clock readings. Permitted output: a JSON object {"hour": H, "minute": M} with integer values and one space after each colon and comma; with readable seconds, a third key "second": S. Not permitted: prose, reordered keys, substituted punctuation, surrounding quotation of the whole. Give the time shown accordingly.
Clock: {"hour": 6, "minute": 56}
